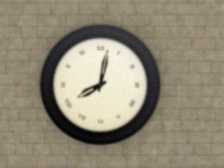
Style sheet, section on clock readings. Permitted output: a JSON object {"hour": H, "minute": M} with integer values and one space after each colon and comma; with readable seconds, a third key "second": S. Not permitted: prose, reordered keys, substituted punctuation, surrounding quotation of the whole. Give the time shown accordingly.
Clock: {"hour": 8, "minute": 2}
